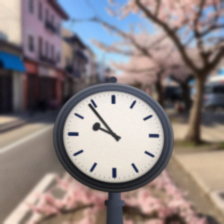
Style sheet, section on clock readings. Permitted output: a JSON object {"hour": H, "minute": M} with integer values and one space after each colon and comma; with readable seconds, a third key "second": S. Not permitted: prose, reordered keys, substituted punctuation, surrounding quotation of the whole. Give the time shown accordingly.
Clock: {"hour": 9, "minute": 54}
